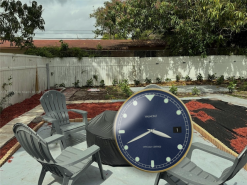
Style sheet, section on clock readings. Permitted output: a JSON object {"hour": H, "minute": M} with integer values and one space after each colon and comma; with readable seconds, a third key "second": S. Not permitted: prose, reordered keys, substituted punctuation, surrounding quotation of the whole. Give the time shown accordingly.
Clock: {"hour": 3, "minute": 41}
